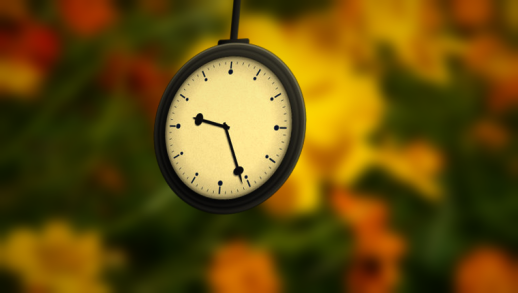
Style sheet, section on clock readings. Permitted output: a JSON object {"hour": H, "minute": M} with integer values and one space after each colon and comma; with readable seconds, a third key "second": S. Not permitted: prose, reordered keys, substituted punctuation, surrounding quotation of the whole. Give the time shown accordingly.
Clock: {"hour": 9, "minute": 26}
